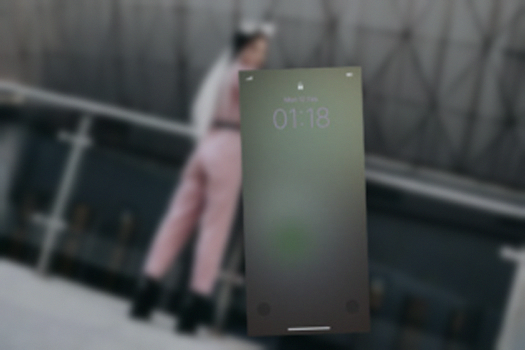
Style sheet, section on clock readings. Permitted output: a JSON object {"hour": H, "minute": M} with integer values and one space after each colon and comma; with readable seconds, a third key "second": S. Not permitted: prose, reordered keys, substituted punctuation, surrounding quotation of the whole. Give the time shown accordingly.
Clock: {"hour": 1, "minute": 18}
